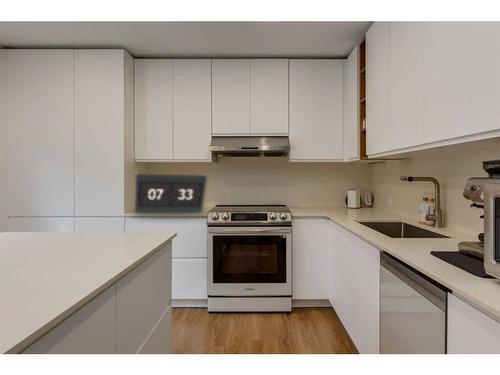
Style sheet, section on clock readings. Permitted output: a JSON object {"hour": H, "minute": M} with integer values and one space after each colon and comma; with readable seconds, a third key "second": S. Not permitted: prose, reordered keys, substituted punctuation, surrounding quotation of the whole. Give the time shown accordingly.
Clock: {"hour": 7, "minute": 33}
